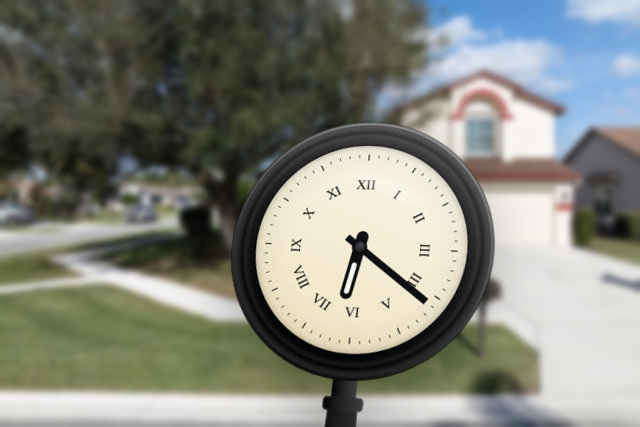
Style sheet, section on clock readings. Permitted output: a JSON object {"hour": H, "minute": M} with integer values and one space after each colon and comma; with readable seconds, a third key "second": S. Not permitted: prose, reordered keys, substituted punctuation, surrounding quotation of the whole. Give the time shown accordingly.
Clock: {"hour": 6, "minute": 21}
